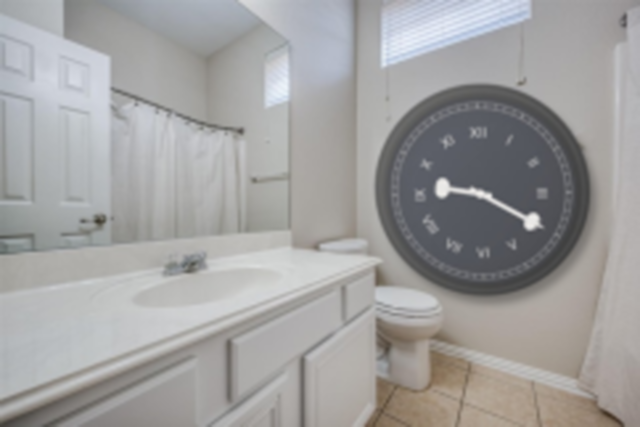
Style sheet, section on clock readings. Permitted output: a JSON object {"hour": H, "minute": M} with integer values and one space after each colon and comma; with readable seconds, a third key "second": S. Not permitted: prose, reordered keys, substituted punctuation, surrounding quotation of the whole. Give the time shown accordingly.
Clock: {"hour": 9, "minute": 20}
